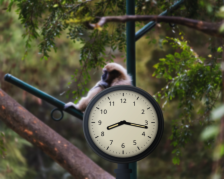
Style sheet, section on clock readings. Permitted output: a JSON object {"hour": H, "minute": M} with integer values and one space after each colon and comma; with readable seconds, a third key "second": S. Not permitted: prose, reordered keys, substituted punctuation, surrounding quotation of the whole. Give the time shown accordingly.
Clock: {"hour": 8, "minute": 17}
